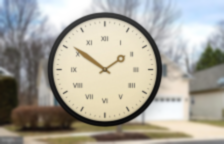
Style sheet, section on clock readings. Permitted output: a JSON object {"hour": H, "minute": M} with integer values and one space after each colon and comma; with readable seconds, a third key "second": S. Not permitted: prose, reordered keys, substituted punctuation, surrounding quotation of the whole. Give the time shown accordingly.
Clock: {"hour": 1, "minute": 51}
